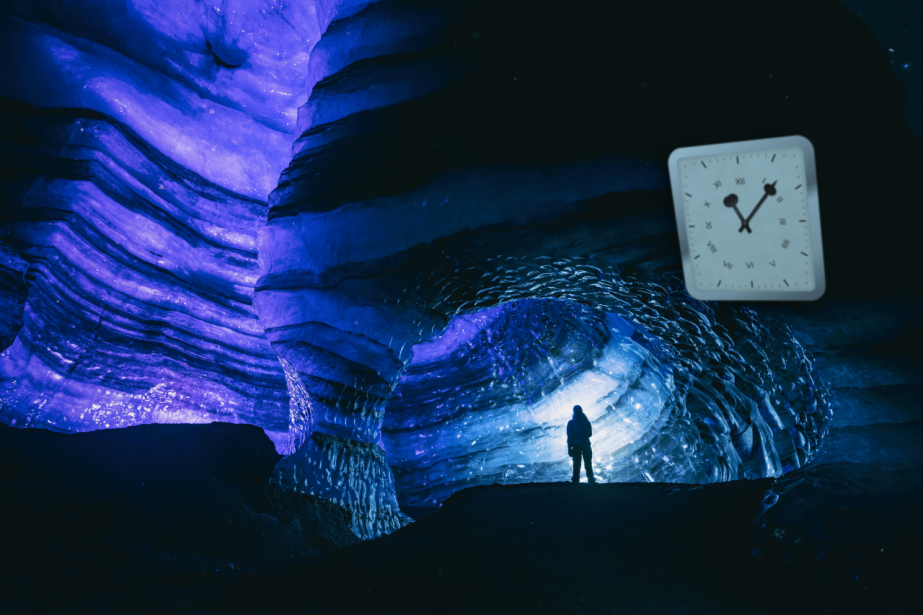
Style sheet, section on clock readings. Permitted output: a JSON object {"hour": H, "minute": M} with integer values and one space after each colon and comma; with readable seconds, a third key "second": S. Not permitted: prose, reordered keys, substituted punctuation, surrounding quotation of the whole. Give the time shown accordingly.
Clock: {"hour": 11, "minute": 7}
